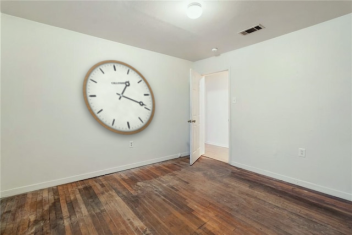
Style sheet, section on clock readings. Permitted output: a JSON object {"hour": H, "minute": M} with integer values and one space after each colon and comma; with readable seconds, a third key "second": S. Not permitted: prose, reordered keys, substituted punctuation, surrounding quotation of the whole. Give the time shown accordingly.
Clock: {"hour": 1, "minute": 19}
